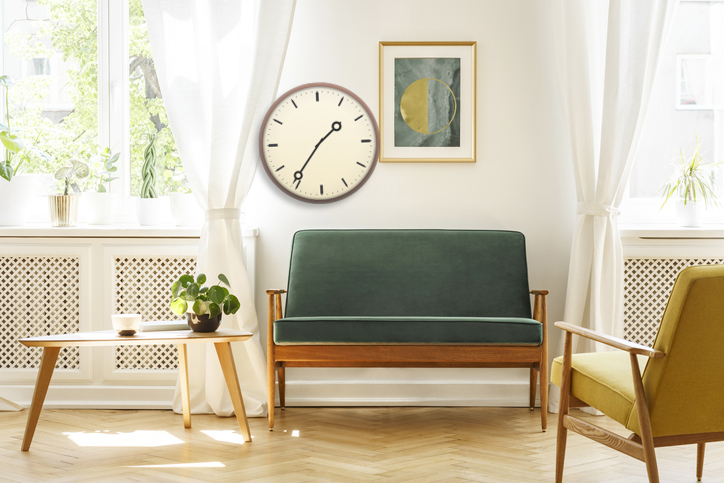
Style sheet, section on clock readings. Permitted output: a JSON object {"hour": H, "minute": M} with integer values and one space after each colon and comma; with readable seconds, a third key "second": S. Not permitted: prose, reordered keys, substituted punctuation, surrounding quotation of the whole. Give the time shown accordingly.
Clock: {"hour": 1, "minute": 36}
